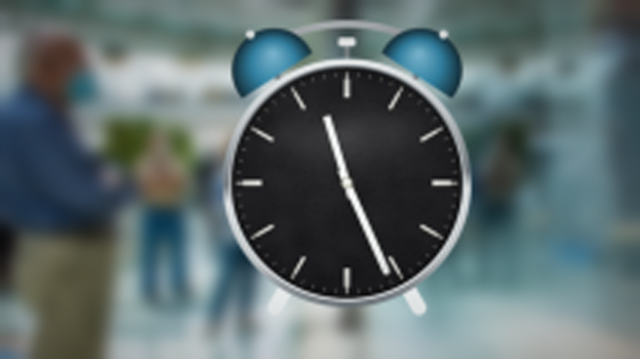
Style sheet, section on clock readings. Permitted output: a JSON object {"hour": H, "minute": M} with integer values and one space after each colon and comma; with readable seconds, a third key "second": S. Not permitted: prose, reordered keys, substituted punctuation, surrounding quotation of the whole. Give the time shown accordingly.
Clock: {"hour": 11, "minute": 26}
